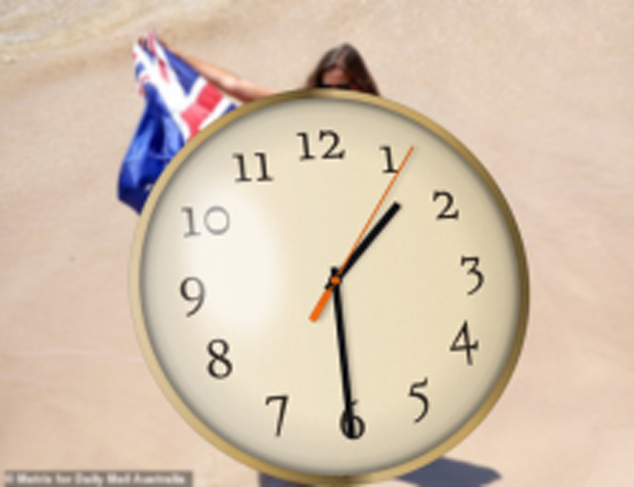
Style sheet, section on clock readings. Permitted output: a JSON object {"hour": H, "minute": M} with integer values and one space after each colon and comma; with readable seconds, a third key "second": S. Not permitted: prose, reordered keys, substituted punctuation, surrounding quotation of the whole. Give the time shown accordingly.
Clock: {"hour": 1, "minute": 30, "second": 6}
